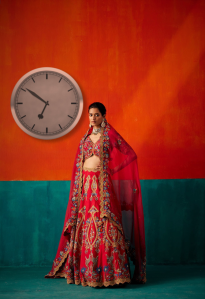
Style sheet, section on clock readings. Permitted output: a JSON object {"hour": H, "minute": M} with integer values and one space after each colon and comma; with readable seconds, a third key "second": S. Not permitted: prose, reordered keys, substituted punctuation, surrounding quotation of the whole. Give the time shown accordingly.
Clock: {"hour": 6, "minute": 51}
